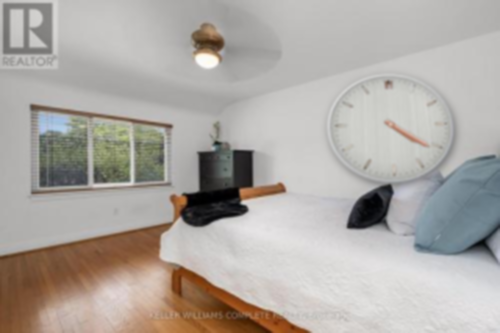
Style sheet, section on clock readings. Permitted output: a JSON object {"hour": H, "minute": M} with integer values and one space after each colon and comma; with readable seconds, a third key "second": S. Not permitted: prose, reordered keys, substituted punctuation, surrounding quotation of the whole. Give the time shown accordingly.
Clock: {"hour": 4, "minute": 21}
